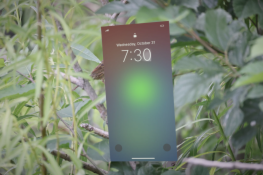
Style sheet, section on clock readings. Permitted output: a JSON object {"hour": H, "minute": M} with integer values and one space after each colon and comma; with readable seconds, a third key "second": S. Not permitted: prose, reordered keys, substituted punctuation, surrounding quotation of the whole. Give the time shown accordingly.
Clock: {"hour": 7, "minute": 30}
